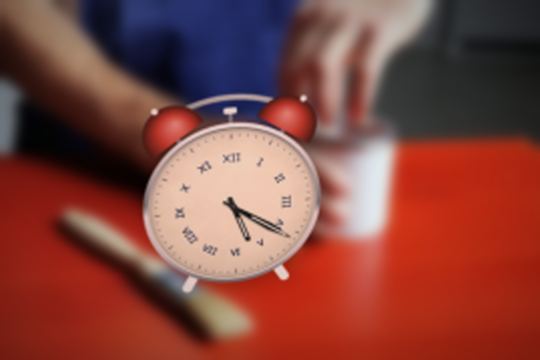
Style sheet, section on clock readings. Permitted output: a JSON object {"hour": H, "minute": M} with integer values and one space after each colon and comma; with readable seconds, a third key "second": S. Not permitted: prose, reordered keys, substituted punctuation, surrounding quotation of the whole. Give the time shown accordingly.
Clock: {"hour": 5, "minute": 21}
